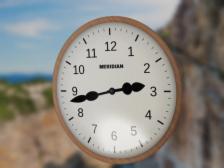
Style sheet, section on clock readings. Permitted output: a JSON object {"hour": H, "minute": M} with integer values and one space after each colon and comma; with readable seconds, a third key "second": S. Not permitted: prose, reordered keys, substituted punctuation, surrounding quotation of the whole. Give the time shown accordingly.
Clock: {"hour": 2, "minute": 43}
